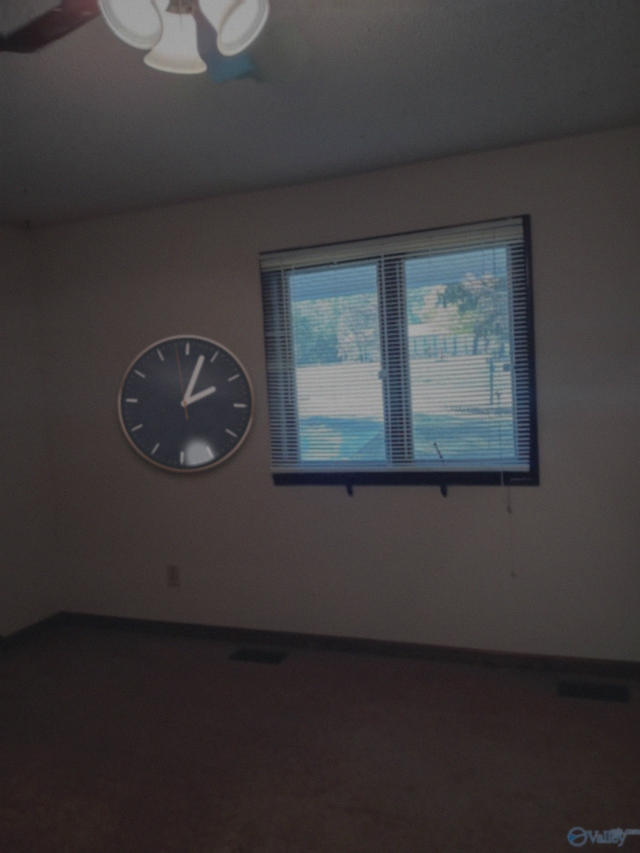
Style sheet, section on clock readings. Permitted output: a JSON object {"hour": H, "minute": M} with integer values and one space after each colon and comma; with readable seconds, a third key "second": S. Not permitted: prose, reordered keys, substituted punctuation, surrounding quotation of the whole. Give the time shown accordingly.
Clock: {"hour": 2, "minute": 2, "second": 58}
